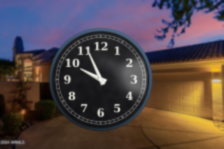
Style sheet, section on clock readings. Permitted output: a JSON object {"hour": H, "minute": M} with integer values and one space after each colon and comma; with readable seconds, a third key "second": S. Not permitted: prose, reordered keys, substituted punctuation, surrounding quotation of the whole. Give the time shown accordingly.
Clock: {"hour": 9, "minute": 56}
